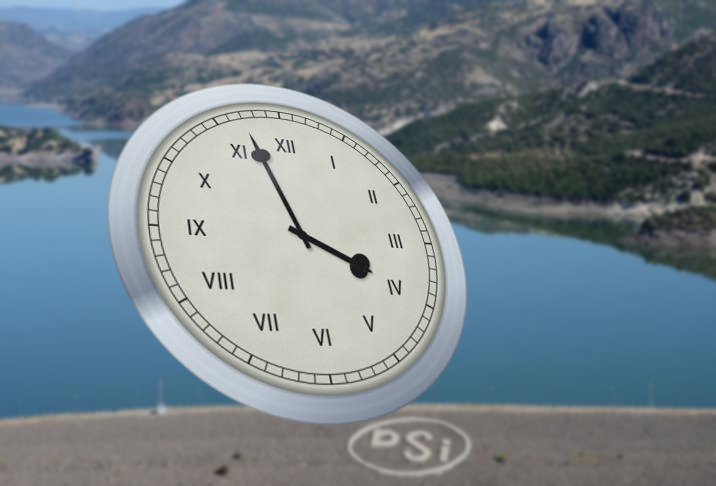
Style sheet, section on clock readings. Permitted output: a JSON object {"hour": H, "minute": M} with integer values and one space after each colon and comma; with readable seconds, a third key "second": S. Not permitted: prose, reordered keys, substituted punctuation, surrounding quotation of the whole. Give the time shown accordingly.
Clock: {"hour": 3, "minute": 57}
